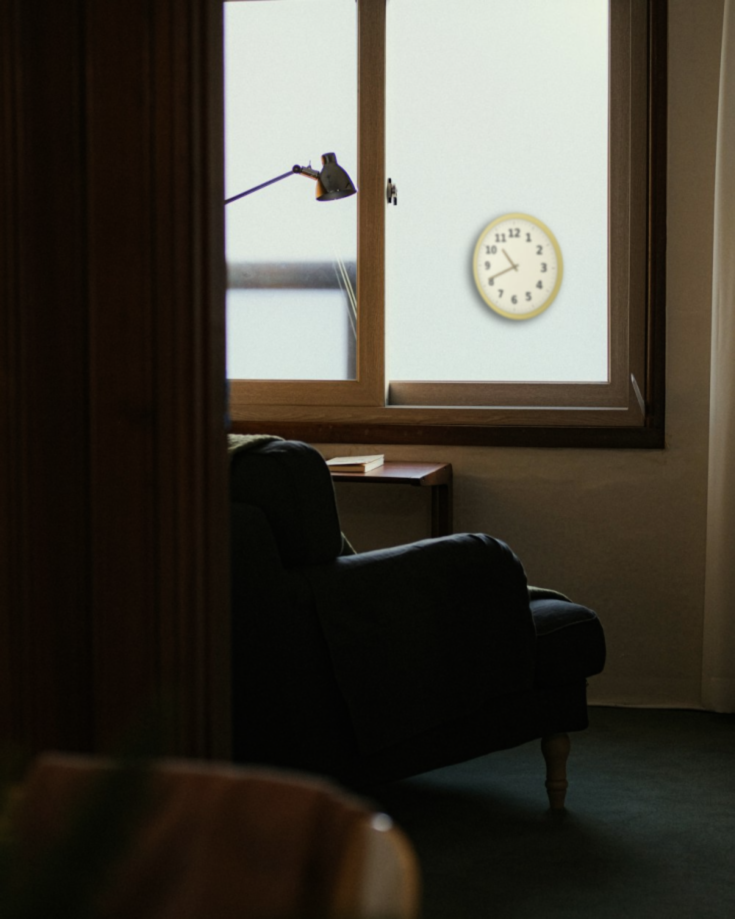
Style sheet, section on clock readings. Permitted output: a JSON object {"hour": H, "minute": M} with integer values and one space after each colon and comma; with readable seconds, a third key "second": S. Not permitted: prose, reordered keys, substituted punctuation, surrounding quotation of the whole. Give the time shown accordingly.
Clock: {"hour": 10, "minute": 41}
